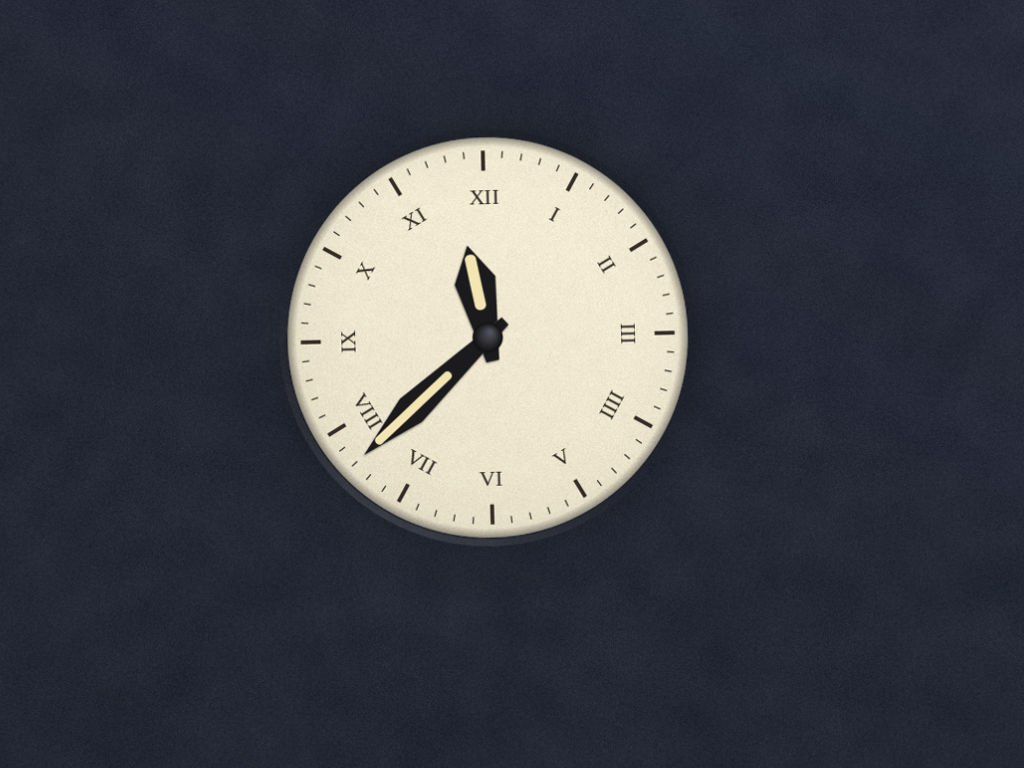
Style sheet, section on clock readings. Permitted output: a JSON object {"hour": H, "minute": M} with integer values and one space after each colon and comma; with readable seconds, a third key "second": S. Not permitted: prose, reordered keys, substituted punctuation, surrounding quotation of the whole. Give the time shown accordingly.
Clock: {"hour": 11, "minute": 38}
